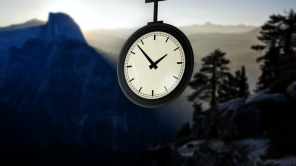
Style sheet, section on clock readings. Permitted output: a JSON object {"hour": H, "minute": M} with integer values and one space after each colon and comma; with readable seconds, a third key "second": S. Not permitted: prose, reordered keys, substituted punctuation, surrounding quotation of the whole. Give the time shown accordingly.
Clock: {"hour": 1, "minute": 53}
